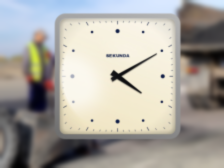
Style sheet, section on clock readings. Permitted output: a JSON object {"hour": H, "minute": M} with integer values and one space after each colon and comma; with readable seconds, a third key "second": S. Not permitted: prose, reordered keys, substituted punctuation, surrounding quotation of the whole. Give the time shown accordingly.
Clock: {"hour": 4, "minute": 10}
